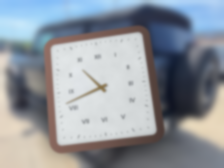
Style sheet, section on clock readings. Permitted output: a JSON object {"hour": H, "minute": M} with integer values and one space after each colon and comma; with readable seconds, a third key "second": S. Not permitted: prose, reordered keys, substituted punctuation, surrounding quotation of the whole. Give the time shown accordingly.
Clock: {"hour": 10, "minute": 42}
